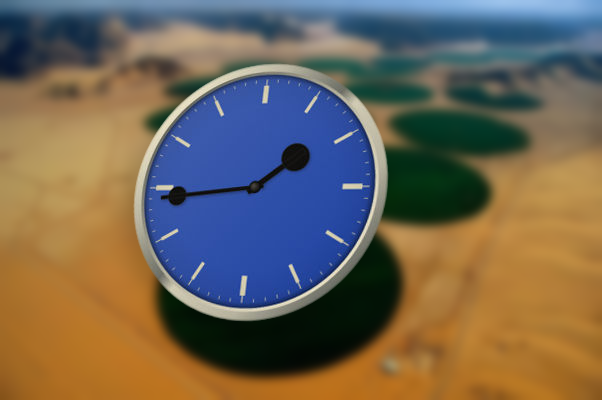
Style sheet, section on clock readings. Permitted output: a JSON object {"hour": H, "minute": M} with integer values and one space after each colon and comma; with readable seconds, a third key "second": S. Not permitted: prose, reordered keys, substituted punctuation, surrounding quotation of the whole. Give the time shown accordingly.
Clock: {"hour": 1, "minute": 44}
